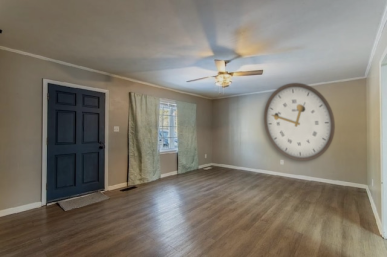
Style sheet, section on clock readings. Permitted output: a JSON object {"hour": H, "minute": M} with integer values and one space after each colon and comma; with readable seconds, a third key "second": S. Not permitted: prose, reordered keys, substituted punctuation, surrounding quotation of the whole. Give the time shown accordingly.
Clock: {"hour": 12, "minute": 48}
